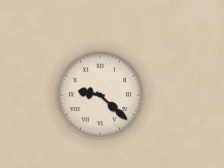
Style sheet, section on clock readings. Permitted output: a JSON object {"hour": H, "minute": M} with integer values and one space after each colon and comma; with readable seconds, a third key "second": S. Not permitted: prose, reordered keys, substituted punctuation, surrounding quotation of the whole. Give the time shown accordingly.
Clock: {"hour": 9, "minute": 22}
